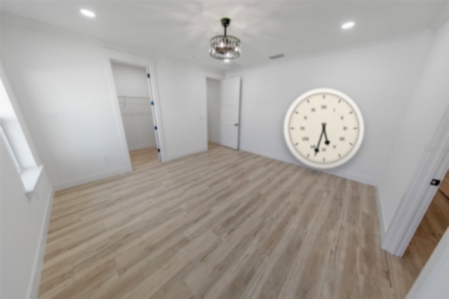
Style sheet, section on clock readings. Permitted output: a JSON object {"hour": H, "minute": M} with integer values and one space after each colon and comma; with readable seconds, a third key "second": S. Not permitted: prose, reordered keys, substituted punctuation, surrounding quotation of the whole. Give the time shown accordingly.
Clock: {"hour": 5, "minute": 33}
